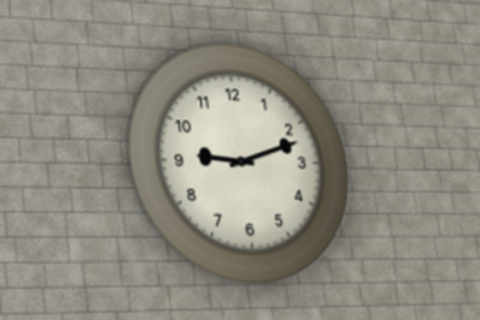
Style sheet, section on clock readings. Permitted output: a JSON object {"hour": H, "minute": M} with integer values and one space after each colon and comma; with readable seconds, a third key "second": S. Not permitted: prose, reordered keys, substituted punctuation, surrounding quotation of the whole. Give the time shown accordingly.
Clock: {"hour": 9, "minute": 12}
